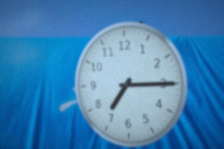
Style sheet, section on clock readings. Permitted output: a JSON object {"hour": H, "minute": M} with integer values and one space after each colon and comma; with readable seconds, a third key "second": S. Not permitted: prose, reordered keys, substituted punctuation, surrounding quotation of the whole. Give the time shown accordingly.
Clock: {"hour": 7, "minute": 15}
